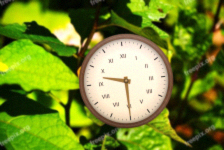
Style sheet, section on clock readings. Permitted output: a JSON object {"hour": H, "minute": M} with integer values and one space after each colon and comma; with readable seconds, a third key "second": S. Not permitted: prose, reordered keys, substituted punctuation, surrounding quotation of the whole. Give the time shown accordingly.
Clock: {"hour": 9, "minute": 30}
